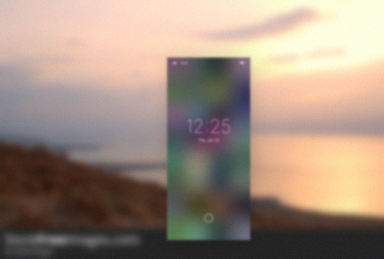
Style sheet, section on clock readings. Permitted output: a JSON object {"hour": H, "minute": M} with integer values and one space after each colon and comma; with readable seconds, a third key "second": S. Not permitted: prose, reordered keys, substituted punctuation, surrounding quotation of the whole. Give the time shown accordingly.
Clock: {"hour": 12, "minute": 25}
